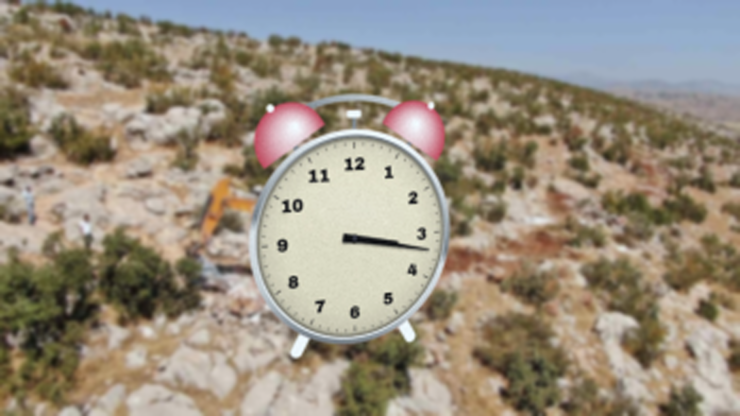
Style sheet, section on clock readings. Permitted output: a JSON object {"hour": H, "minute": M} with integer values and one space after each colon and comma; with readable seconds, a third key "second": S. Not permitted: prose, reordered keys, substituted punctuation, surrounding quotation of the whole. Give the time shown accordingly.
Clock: {"hour": 3, "minute": 17}
